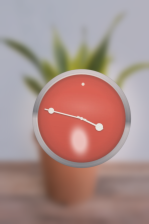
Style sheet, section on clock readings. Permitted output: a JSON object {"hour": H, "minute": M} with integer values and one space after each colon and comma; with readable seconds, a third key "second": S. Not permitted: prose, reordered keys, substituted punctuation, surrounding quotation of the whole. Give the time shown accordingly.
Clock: {"hour": 3, "minute": 47}
